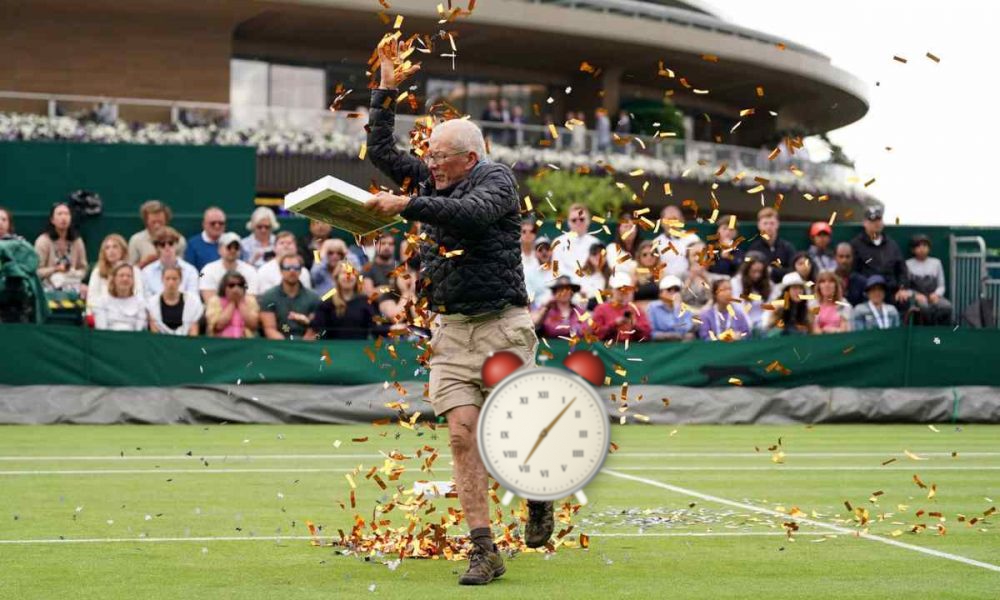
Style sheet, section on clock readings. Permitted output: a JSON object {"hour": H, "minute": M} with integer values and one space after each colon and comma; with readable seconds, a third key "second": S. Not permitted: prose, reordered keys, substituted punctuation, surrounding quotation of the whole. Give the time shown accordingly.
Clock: {"hour": 7, "minute": 7}
